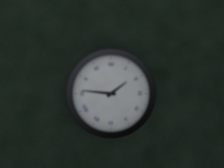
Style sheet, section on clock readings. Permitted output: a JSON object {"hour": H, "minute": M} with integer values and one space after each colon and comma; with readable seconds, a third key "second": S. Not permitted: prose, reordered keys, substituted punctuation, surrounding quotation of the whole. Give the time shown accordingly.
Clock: {"hour": 1, "minute": 46}
